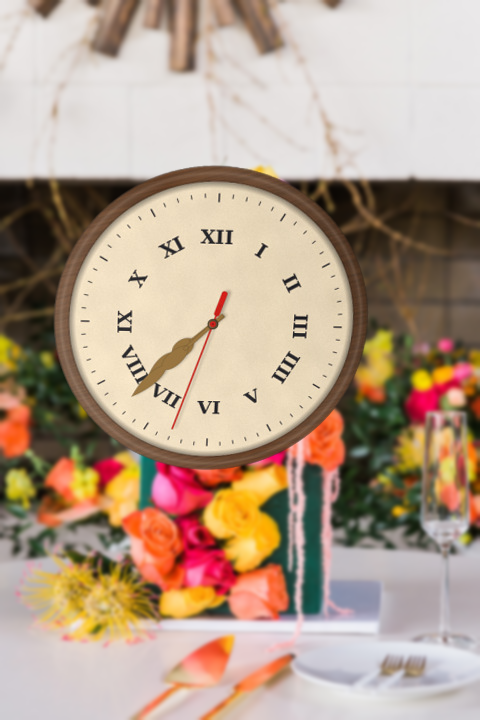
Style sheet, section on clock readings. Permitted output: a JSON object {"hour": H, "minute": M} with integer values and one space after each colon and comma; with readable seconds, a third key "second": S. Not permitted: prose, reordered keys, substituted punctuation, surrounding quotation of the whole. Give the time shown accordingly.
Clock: {"hour": 7, "minute": 37, "second": 33}
